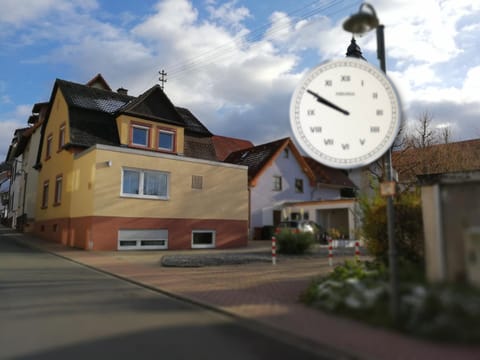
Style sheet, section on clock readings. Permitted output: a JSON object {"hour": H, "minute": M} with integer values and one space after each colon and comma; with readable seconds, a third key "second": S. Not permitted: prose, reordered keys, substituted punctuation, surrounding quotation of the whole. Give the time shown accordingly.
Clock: {"hour": 9, "minute": 50}
